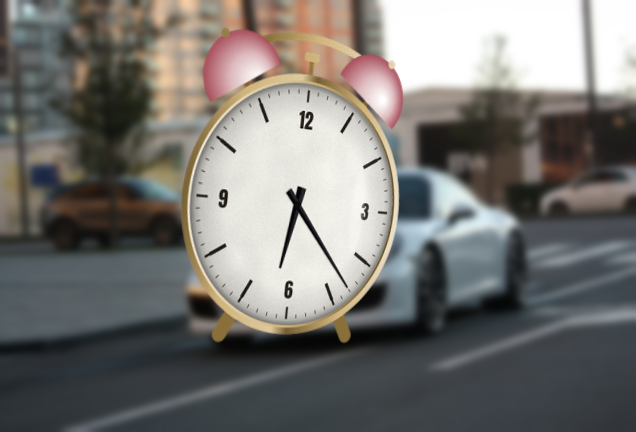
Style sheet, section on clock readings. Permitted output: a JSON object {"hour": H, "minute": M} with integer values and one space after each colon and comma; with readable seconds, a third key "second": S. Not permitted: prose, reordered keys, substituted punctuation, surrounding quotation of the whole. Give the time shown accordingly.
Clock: {"hour": 6, "minute": 23}
